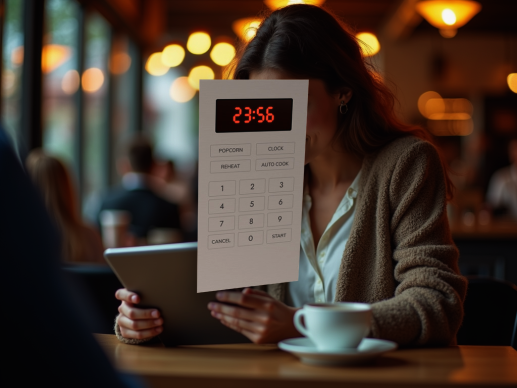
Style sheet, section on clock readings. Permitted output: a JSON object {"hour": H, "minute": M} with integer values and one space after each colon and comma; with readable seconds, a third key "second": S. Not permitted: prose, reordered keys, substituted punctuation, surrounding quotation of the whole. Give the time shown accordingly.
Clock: {"hour": 23, "minute": 56}
